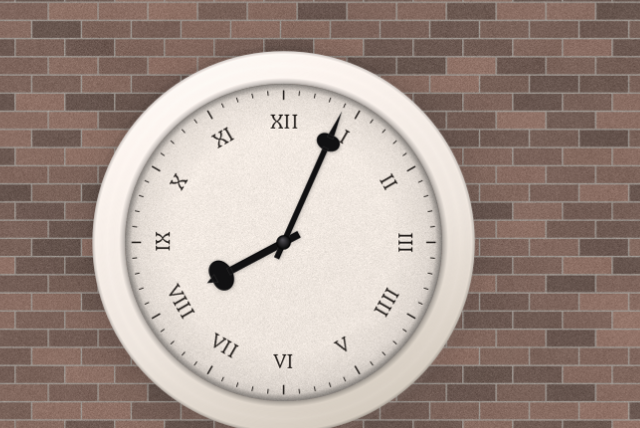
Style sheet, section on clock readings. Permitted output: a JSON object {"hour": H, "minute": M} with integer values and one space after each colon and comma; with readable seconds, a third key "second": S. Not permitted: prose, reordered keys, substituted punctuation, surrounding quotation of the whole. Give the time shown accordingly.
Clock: {"hour": 8, "minute": 4}
